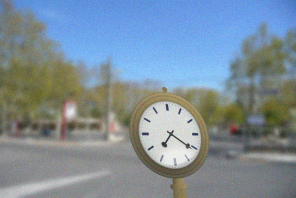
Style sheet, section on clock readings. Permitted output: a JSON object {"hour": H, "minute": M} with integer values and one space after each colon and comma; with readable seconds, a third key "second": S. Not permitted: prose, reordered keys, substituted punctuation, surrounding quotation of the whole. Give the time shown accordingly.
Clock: {"hour": 7, "minute": 21}
